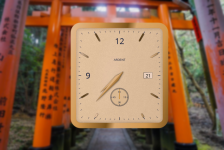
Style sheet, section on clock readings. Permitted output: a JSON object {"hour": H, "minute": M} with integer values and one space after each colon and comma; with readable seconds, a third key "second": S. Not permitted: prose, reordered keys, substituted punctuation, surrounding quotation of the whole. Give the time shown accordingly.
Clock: {"hour": 7, "minute": 37}
